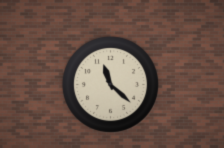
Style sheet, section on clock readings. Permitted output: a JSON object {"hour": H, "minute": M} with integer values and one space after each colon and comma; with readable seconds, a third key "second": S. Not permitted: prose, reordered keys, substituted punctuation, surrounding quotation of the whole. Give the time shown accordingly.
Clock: {"hour": 11, "minute": 22}
